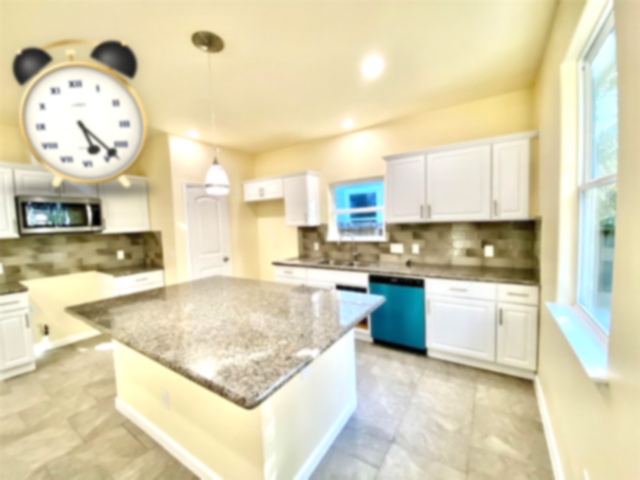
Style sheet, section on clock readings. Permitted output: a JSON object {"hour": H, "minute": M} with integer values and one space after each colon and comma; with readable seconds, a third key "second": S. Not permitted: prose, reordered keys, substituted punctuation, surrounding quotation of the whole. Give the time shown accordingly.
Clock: {"hour": 5, "minute": 23}
